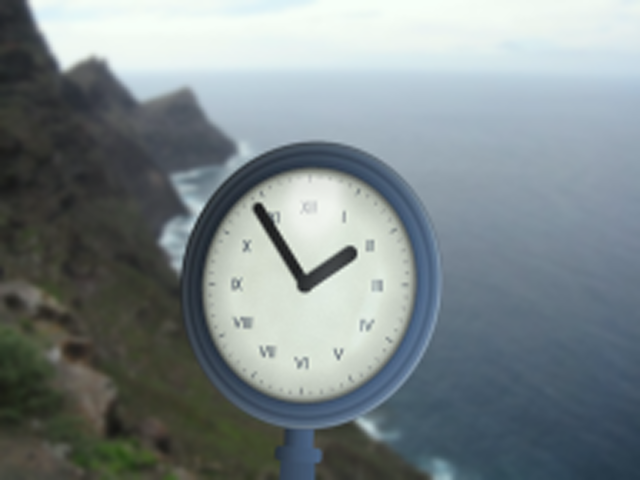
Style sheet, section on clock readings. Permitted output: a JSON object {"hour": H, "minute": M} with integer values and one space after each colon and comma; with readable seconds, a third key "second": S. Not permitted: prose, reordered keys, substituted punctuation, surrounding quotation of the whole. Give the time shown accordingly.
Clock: {"hour": 1, "minute": 54}
